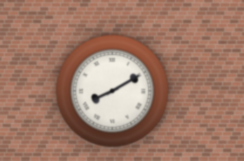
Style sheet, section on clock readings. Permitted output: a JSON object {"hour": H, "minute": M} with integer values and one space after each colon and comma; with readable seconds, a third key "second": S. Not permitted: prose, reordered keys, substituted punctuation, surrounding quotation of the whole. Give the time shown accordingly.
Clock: {"hour": 8, "minute": 10}
